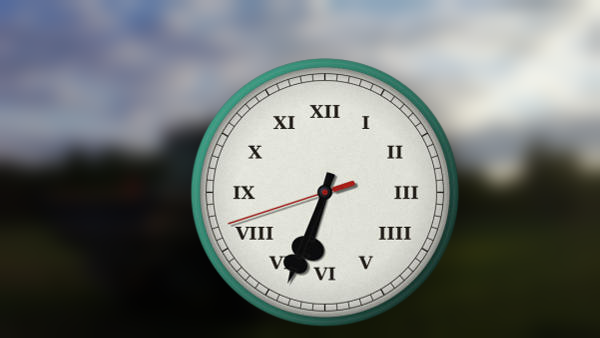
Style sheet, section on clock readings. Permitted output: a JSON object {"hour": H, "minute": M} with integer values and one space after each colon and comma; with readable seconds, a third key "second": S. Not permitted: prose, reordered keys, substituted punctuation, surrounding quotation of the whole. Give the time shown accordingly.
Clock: {"hour": 6, "minute": 33, "second": 42}
